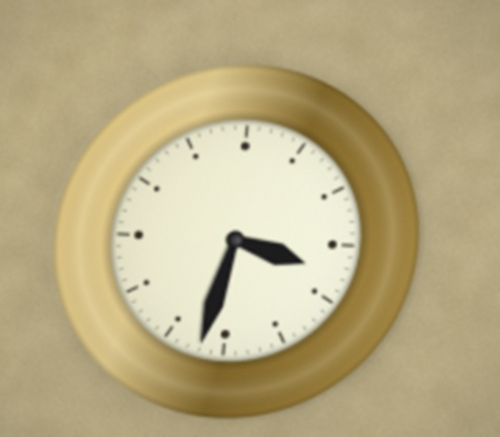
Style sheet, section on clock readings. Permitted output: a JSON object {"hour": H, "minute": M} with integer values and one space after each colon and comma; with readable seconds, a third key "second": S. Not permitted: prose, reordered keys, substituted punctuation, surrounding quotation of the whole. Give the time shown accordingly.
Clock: {"hour": 3, "minute": 32}
